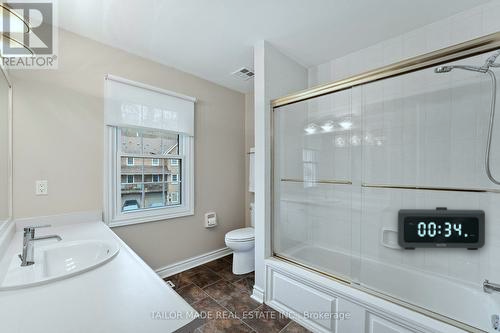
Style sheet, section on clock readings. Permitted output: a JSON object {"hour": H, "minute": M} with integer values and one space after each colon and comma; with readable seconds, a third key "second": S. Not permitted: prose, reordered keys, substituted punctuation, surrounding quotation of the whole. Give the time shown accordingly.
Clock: {"hour": 0, "minute": 34}
